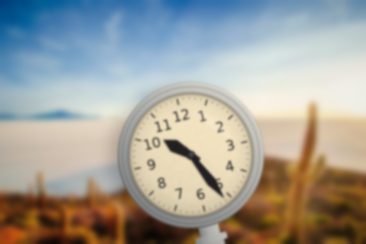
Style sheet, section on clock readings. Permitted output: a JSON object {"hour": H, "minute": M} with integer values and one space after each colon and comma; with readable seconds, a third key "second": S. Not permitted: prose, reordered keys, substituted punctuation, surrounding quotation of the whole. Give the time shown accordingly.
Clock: {"hour": 10, "minute": 26}
